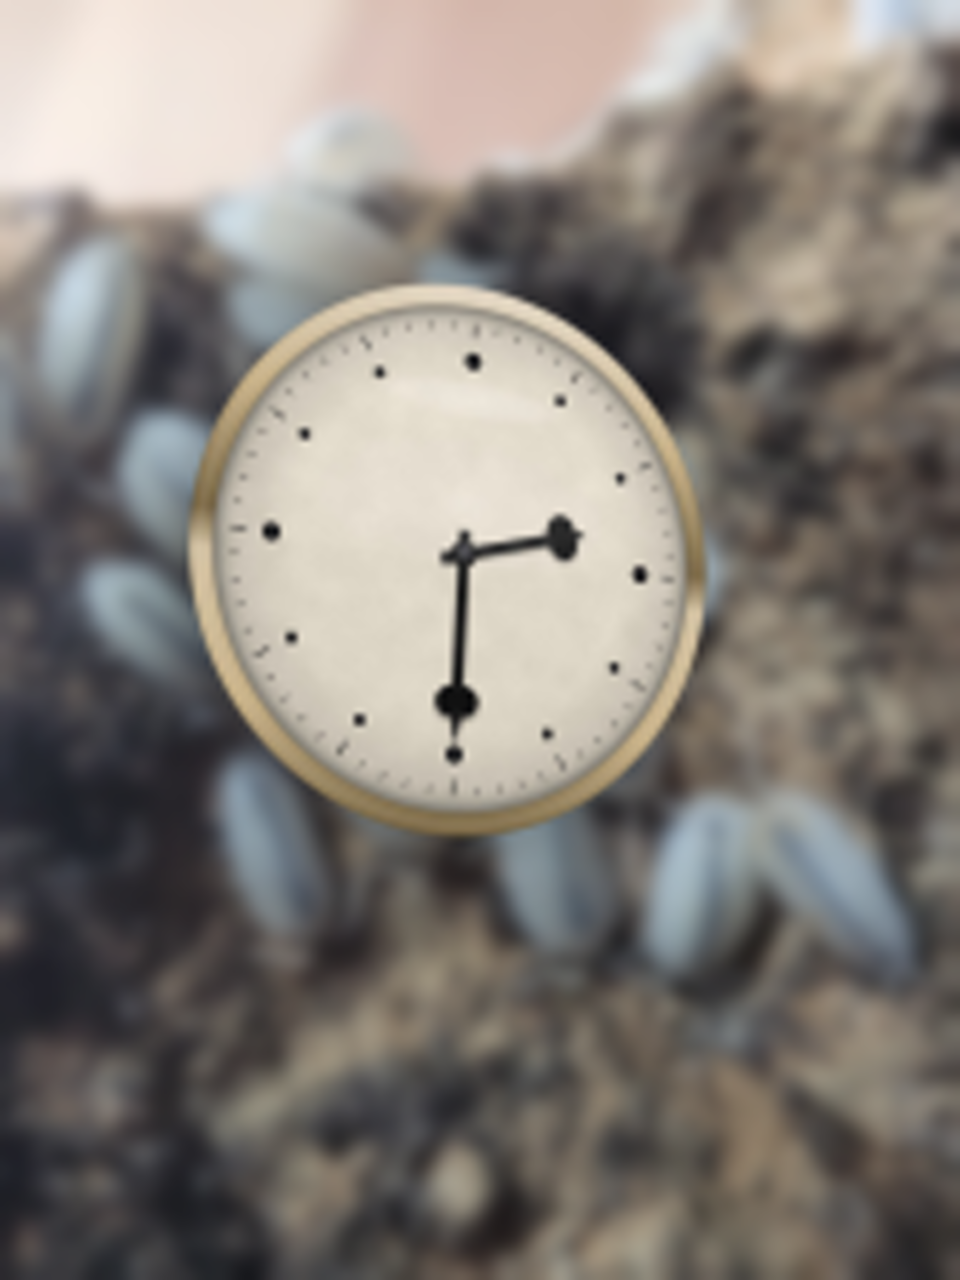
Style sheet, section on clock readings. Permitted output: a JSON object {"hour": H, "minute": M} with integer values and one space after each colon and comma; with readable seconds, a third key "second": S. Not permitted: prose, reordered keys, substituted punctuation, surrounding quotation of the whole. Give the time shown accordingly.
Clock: {"hour": 2, "minute": 30}
